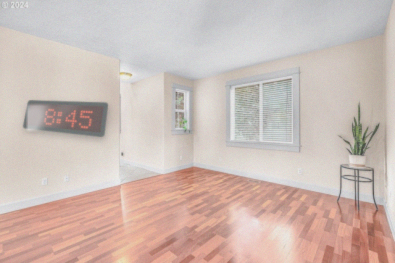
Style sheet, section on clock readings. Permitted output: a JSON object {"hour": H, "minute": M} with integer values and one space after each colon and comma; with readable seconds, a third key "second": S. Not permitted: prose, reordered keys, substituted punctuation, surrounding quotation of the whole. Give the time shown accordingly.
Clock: {"hour": 8, "minute": 45}
